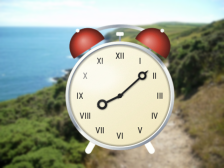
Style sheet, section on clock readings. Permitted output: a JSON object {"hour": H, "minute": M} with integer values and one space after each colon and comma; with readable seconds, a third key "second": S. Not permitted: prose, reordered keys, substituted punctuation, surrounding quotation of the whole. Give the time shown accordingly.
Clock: {"hour": 8, "minute": 8}
